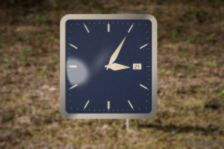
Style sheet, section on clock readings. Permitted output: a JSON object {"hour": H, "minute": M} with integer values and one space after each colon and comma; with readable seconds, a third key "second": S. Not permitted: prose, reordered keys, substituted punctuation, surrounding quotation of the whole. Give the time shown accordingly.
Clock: {"hour": 3, "minute": 5}
